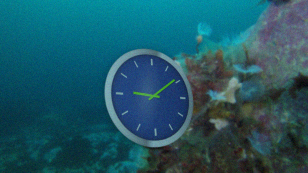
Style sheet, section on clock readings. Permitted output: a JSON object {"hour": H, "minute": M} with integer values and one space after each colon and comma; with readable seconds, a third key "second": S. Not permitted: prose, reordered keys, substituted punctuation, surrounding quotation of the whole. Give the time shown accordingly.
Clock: {"hour": 9, "minute": 9}
